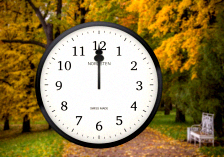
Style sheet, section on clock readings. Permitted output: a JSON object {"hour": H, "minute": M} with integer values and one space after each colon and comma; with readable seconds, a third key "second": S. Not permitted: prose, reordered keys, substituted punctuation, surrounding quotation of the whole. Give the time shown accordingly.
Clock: {"hour": 12, "minute": 0}
